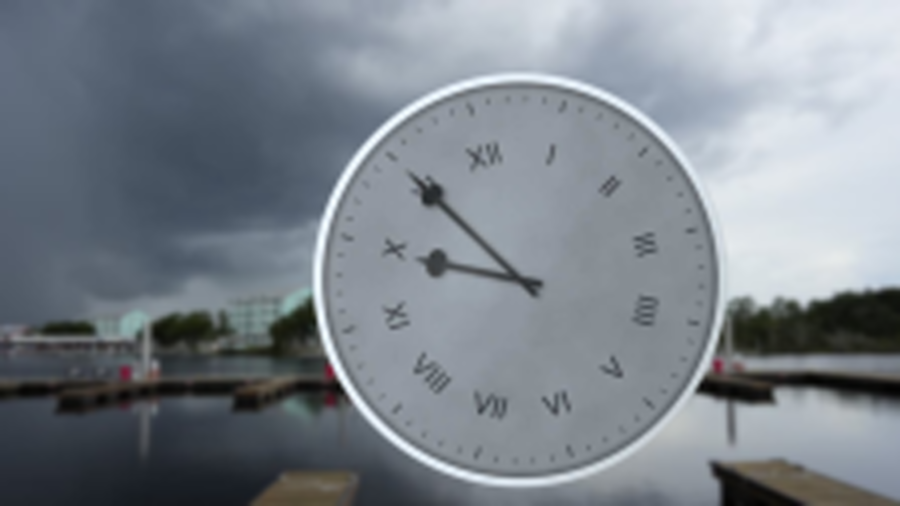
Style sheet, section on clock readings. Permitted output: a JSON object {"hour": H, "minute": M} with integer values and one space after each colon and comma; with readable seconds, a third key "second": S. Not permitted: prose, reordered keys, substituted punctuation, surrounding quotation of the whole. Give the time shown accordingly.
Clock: {"hour": 9, "minute": 55}
